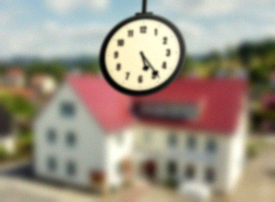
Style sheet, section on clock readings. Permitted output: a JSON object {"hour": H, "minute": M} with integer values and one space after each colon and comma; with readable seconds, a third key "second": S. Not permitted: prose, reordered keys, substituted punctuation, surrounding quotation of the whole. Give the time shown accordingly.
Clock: {"hour": 5, "minute": 24}
